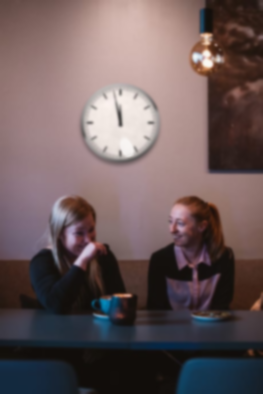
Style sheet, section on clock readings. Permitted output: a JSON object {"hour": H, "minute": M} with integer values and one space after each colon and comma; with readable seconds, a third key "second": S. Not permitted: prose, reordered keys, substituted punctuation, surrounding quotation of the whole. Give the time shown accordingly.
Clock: {"hour": 11, "minute": 58}
